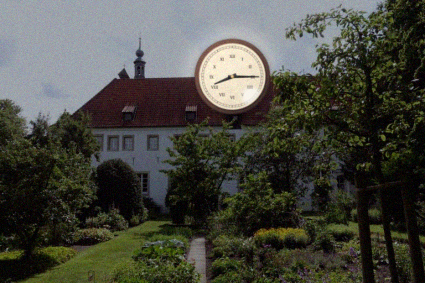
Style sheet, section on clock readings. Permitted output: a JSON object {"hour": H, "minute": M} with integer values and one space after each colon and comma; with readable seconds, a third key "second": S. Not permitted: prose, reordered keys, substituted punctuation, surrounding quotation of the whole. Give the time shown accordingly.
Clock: {"hour": 8, "minute": 15}
